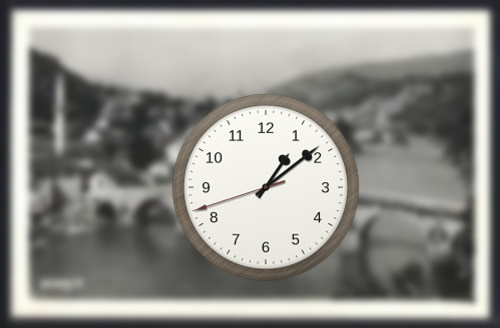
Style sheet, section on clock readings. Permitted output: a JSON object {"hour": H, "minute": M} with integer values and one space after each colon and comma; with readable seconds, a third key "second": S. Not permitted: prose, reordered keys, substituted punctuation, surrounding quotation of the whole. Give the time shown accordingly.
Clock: {"hour": 1, "minute": 8, "second": 42}
